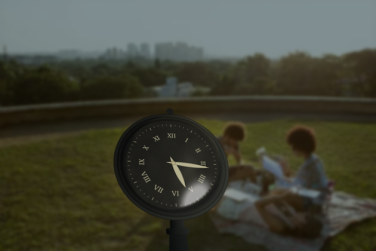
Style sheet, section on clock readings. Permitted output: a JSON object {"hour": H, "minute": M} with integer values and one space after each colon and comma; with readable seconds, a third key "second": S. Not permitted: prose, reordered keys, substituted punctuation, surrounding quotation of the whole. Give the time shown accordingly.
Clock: {"hour": 5, "minute": 16}
